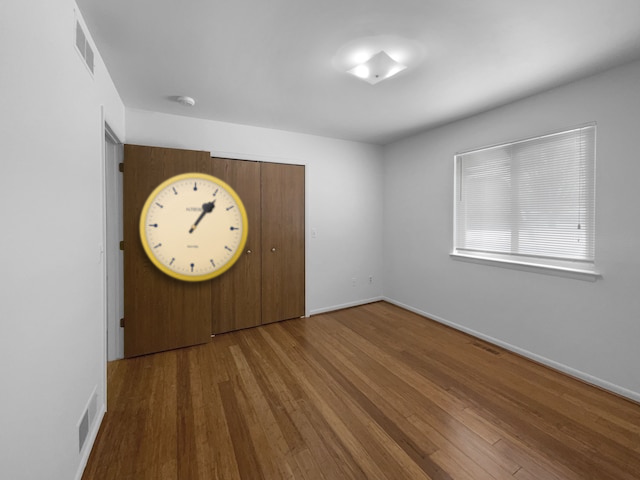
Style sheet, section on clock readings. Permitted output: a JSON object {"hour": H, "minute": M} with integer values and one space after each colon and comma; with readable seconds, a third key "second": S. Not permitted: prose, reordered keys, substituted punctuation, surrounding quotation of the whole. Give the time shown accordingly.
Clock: {"hour": 1, "minute": 6}
